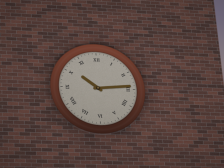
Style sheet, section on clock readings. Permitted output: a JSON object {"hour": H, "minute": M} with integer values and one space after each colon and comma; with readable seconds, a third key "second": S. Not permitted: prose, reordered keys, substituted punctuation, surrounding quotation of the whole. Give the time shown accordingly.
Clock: {"hour": 10, "minute": 14}
